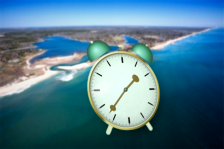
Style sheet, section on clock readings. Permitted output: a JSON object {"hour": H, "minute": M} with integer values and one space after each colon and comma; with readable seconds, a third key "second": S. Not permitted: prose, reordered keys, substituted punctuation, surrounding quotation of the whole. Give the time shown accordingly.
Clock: {"hour": 1, "minute": 37}
